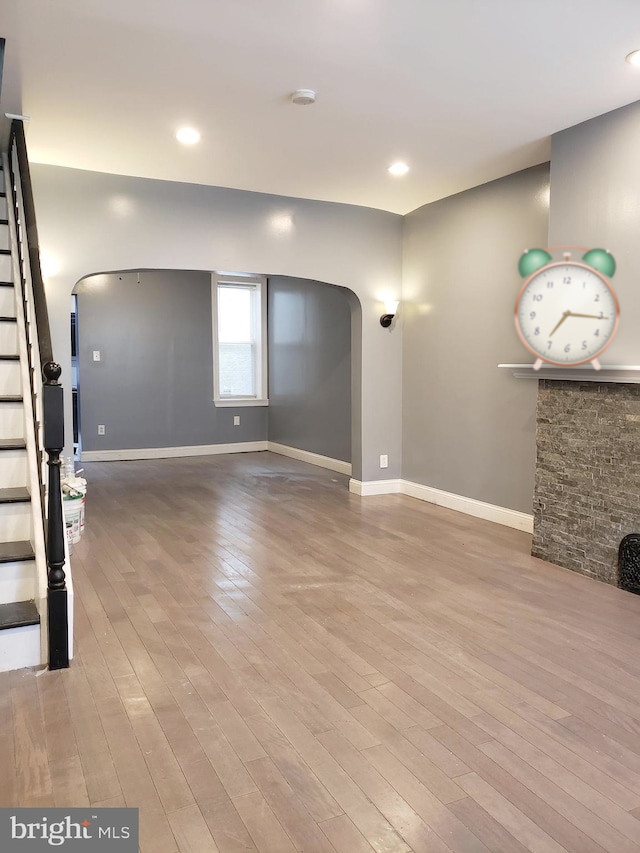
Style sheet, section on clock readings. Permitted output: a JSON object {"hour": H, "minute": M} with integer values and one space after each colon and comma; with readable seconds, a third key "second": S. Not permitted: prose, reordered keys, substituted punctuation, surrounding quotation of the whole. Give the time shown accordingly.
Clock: {"hour": 7, "minute": 16}
